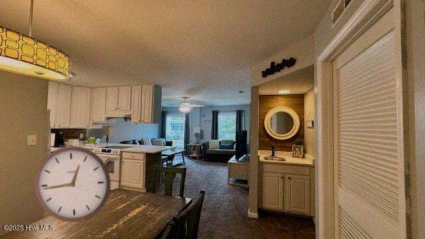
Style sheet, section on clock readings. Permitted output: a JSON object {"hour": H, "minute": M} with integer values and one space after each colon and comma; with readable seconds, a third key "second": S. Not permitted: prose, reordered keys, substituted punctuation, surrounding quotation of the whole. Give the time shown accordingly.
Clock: {"hour": 12, "minute": 44}
